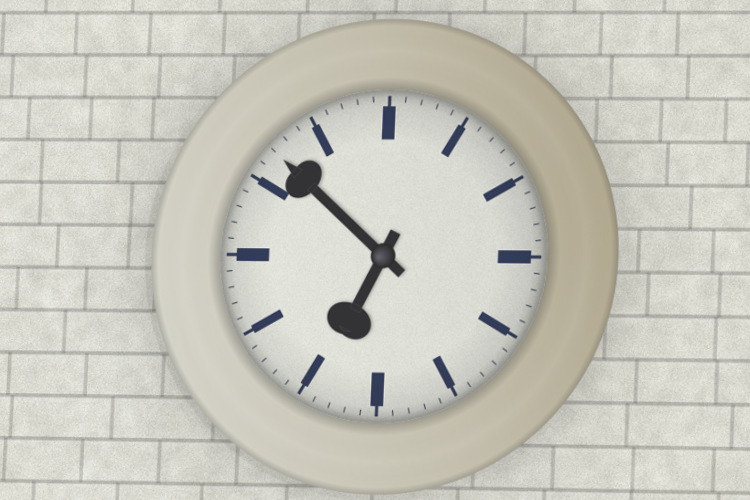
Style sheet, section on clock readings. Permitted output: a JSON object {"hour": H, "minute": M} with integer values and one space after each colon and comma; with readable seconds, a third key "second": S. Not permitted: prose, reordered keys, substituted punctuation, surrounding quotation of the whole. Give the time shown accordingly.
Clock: {"hour": 6, "minute": 52}
